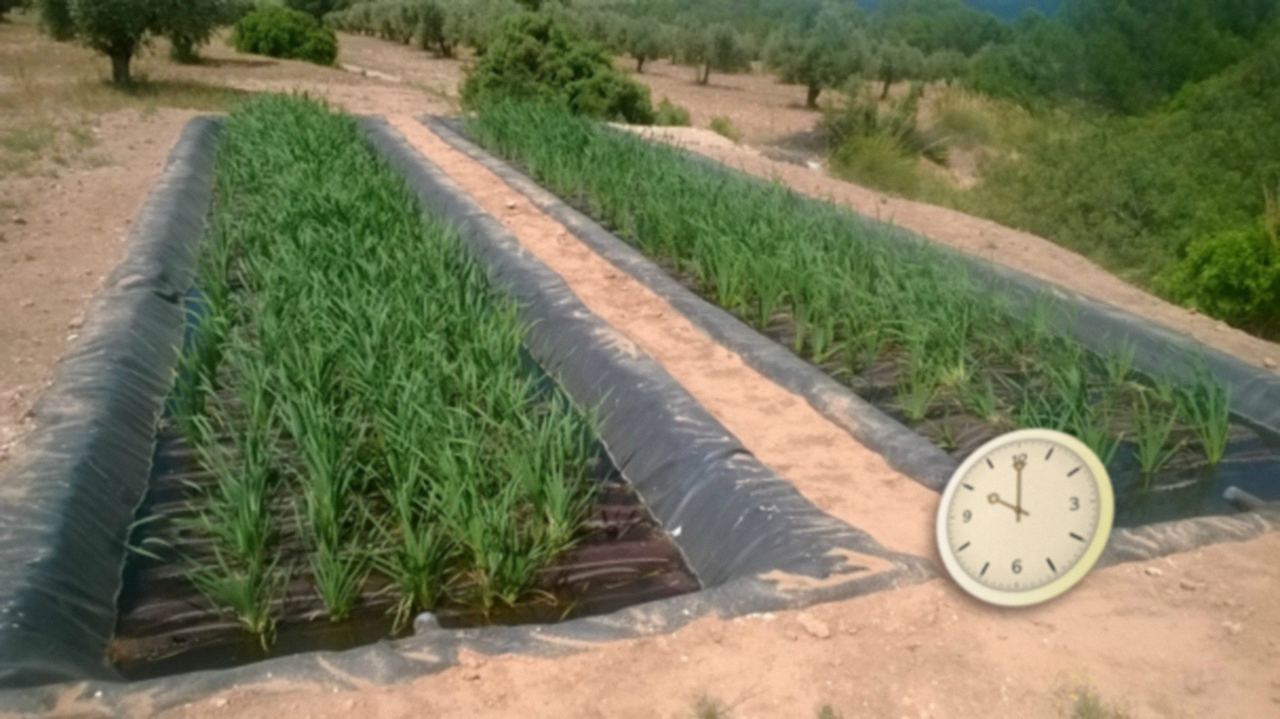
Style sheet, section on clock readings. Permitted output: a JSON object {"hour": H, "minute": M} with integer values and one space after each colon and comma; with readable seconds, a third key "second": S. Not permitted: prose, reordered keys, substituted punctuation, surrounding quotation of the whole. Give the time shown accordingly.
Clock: {"hour": 10, "minute": 0}
